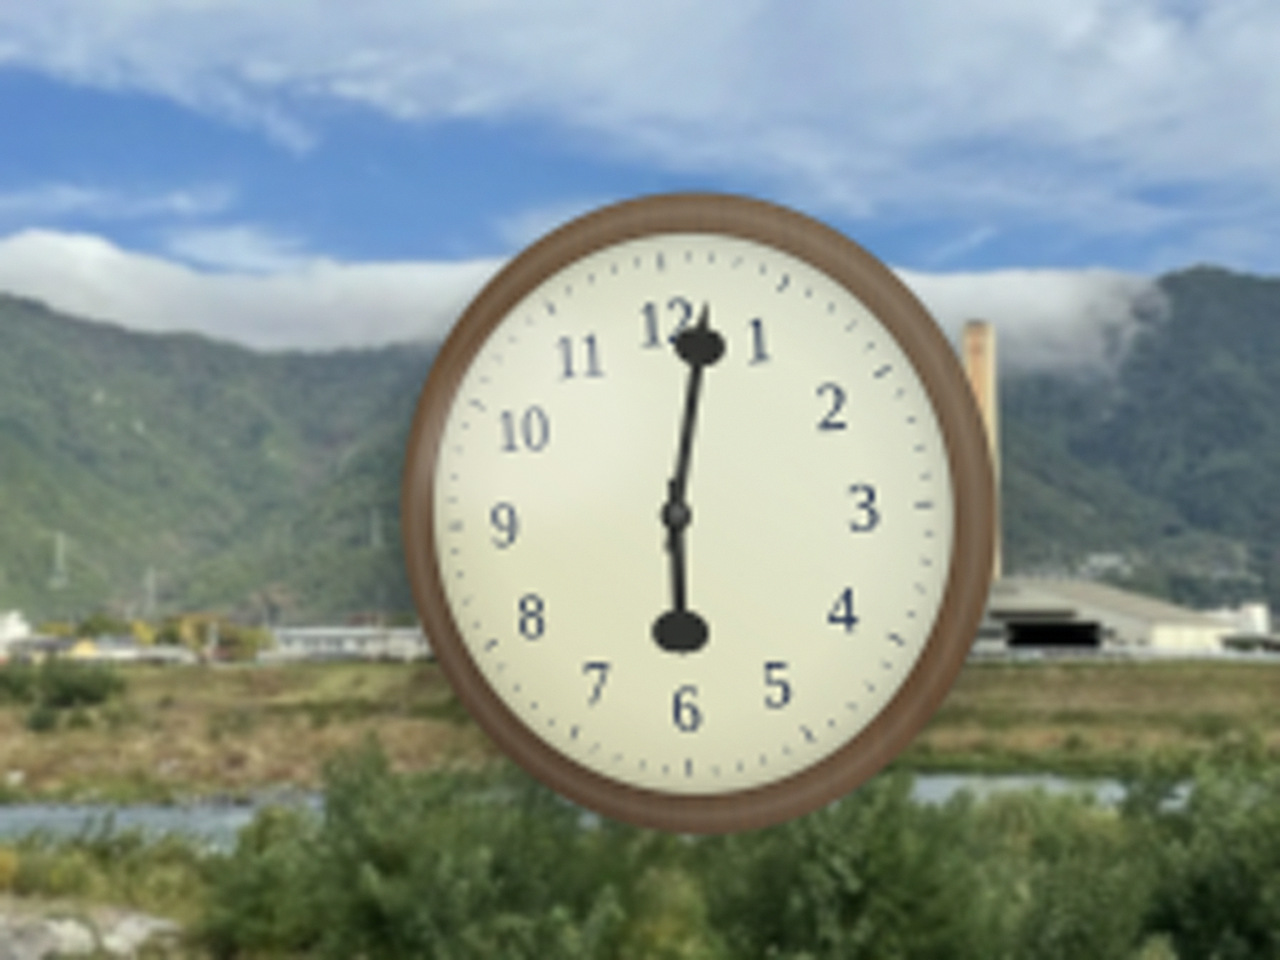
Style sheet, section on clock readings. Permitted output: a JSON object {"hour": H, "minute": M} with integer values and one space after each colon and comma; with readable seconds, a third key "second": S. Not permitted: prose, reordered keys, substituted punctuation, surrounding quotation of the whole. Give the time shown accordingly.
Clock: {"hour": 6, "minute": 2}
